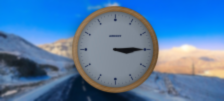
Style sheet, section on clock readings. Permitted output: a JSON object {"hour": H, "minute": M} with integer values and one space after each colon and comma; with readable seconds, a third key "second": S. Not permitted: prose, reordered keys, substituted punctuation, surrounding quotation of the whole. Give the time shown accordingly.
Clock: {"hour": 3, "minute": 15}
